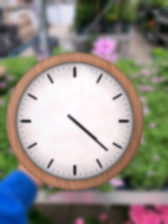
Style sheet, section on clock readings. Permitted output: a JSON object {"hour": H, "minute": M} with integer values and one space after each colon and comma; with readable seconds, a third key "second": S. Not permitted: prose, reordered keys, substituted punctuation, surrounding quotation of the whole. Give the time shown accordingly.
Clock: {"hour": 4, "minute": 22}
